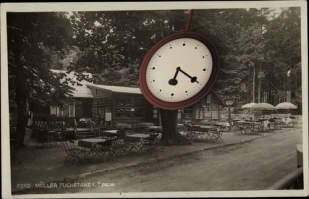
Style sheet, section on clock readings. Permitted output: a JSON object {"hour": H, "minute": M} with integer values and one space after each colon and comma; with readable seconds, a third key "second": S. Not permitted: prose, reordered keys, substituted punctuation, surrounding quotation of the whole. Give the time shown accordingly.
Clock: {"hour": 6, "minute": 20}
